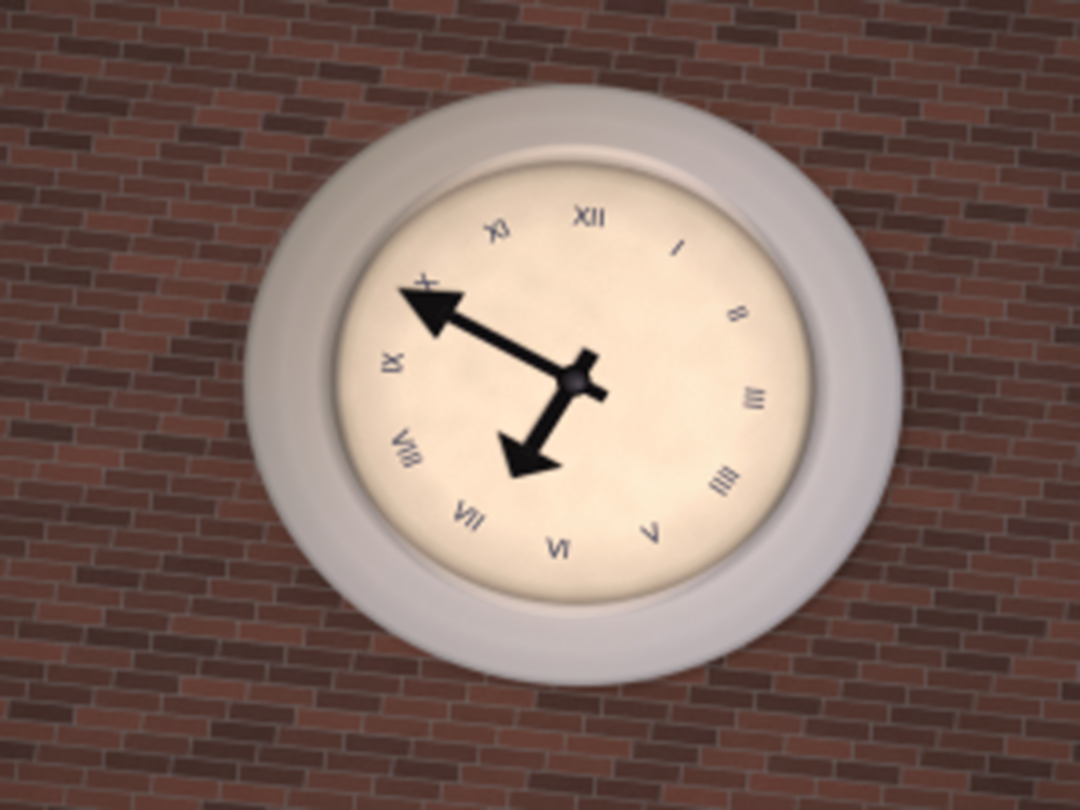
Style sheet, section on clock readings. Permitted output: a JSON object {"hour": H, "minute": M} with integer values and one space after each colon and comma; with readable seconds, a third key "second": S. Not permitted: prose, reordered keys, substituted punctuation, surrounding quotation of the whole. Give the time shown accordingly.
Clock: {"hour": 6, "minute": 49}
